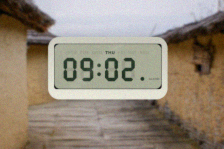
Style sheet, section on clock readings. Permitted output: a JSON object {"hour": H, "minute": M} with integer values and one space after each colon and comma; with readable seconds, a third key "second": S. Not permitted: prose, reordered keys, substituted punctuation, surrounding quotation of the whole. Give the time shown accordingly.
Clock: {"hour": 9, "minute": 2}
